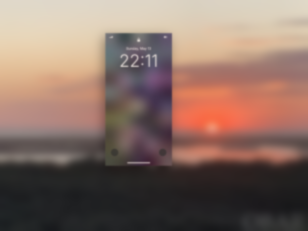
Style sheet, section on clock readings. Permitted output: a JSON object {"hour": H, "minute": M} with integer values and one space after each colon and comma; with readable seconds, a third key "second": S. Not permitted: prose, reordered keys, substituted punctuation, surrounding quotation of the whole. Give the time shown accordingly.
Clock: {"hour": 22, "minute": 11}
